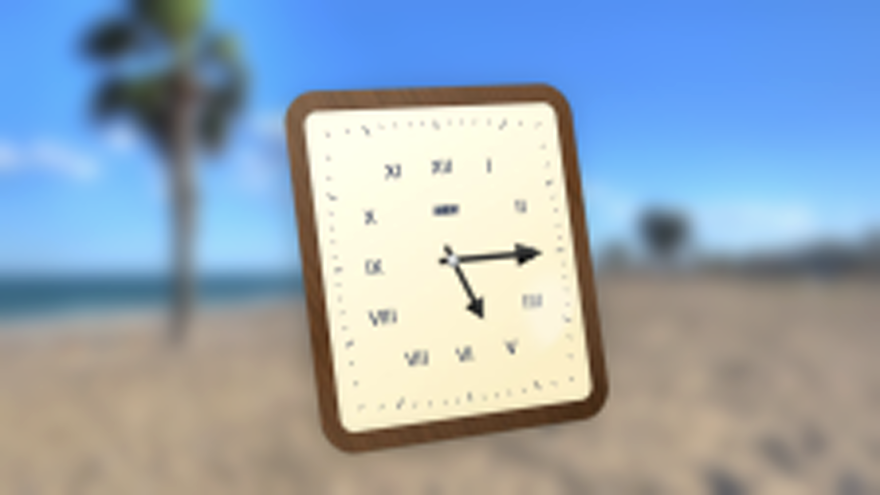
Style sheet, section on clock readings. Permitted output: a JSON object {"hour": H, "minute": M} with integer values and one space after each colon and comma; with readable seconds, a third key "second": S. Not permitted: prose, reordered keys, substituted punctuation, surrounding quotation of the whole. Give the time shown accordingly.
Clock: {"hour": 5, "minute": 15}
